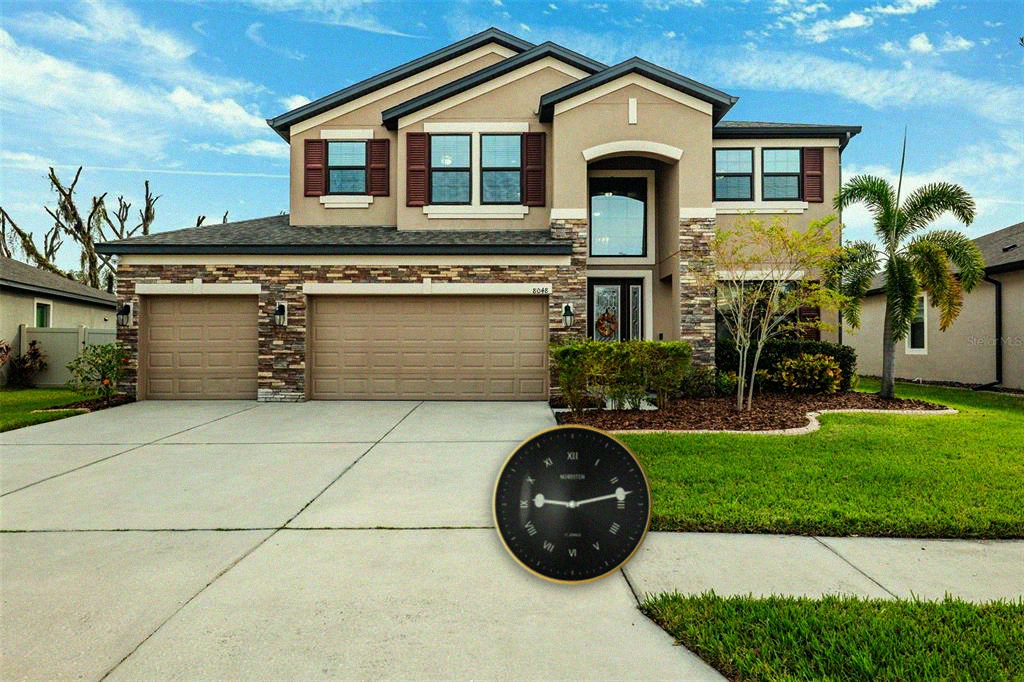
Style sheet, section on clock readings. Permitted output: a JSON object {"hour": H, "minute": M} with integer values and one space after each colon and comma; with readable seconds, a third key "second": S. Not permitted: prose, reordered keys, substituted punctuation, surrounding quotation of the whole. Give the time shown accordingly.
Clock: {"hour": 9, "minute": 13}
